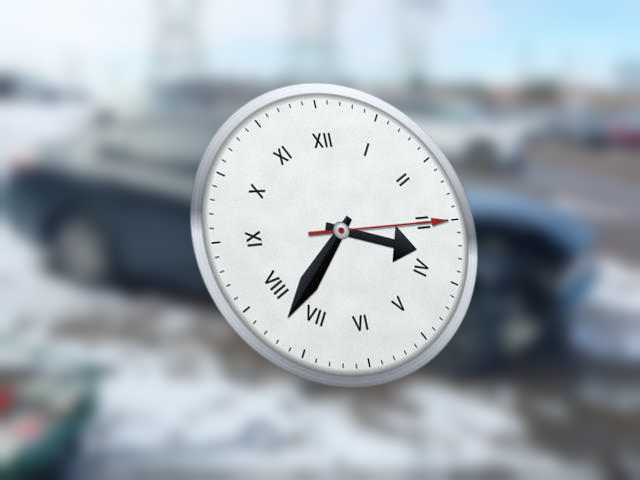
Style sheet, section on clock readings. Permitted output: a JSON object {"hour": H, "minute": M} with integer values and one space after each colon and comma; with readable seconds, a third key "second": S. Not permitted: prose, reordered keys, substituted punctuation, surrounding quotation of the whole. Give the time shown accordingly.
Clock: {"hour": 3, "minute": 37, "second": 15}
